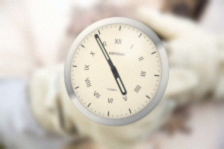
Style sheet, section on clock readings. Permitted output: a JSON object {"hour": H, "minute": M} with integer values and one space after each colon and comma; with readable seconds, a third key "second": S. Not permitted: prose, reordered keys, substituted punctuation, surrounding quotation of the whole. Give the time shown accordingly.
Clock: {"hour": 4, "minute": 54}
